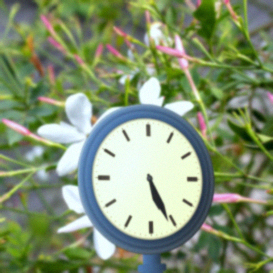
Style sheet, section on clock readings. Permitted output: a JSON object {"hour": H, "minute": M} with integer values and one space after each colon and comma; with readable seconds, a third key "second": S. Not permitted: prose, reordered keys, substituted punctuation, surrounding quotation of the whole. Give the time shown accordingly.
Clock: {"hour": 5, "minute": 26}
